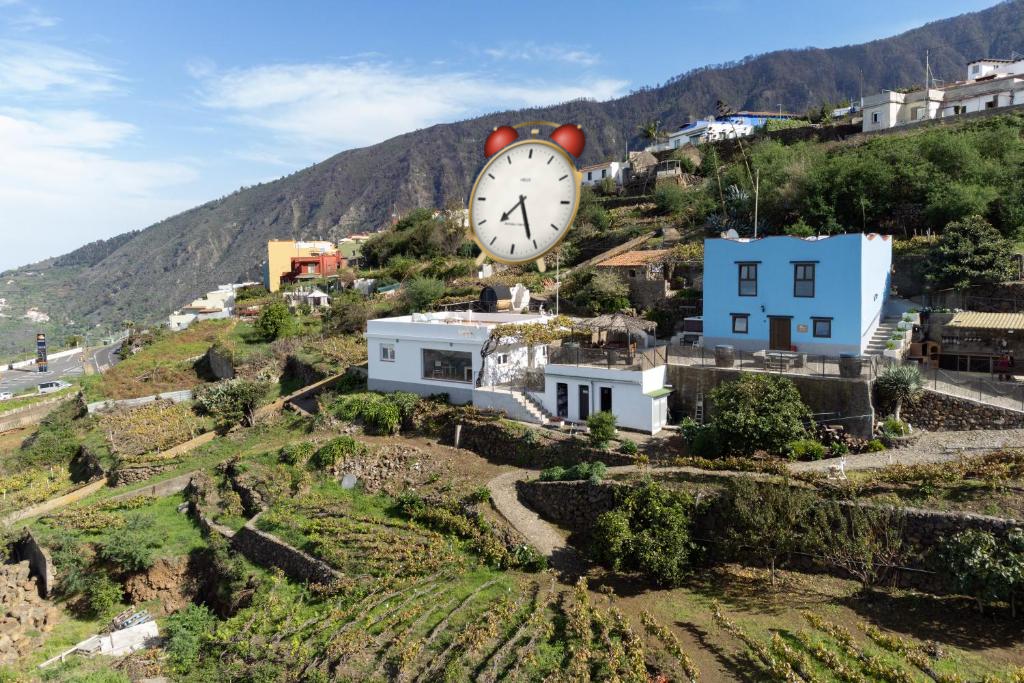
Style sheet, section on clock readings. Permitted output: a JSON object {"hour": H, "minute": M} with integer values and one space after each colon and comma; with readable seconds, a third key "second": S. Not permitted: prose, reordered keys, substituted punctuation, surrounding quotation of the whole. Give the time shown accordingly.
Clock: {"hour": 7, "minute": 26}
